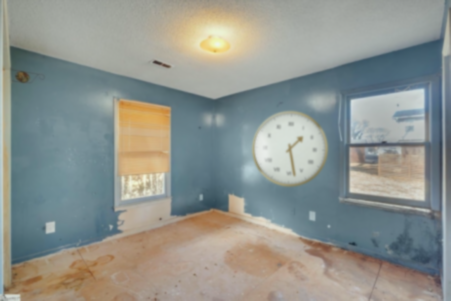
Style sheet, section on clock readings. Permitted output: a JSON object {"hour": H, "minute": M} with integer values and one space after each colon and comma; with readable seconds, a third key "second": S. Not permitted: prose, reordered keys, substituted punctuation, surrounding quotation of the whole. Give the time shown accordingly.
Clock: {"hour": 1, "minute": 28}
